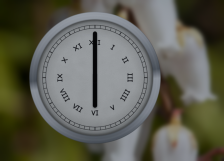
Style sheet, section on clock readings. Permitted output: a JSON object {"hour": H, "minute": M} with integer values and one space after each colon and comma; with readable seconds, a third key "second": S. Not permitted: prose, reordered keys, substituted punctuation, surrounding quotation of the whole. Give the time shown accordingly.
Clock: {"hour": 6, "minute": 0}
